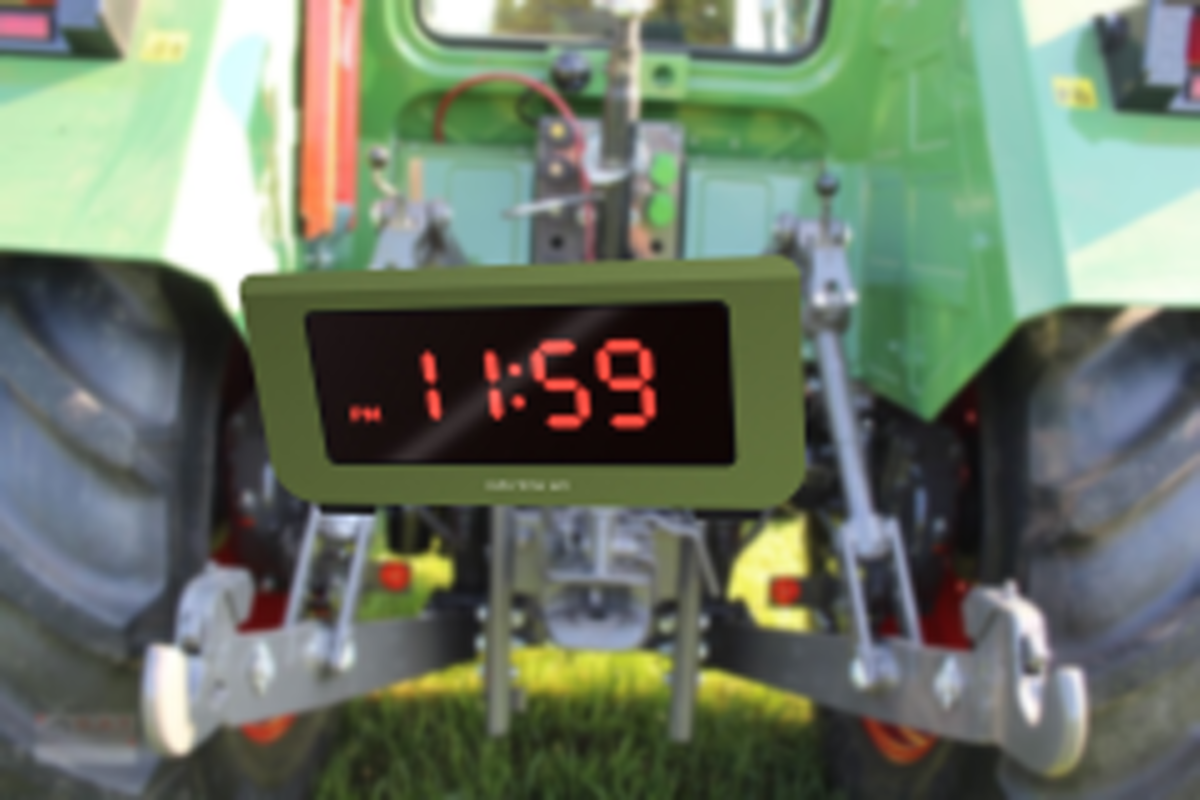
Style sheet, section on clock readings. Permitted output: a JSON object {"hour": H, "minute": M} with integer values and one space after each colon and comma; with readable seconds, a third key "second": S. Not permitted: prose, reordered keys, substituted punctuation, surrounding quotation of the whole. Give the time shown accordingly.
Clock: {"hour": 11, "minute": 59}
